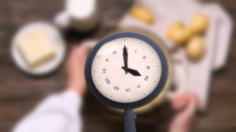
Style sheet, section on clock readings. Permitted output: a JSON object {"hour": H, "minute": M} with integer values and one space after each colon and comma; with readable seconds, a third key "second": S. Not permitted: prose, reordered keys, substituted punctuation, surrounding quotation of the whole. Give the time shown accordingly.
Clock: {"hour": 4, "minute": 0}
